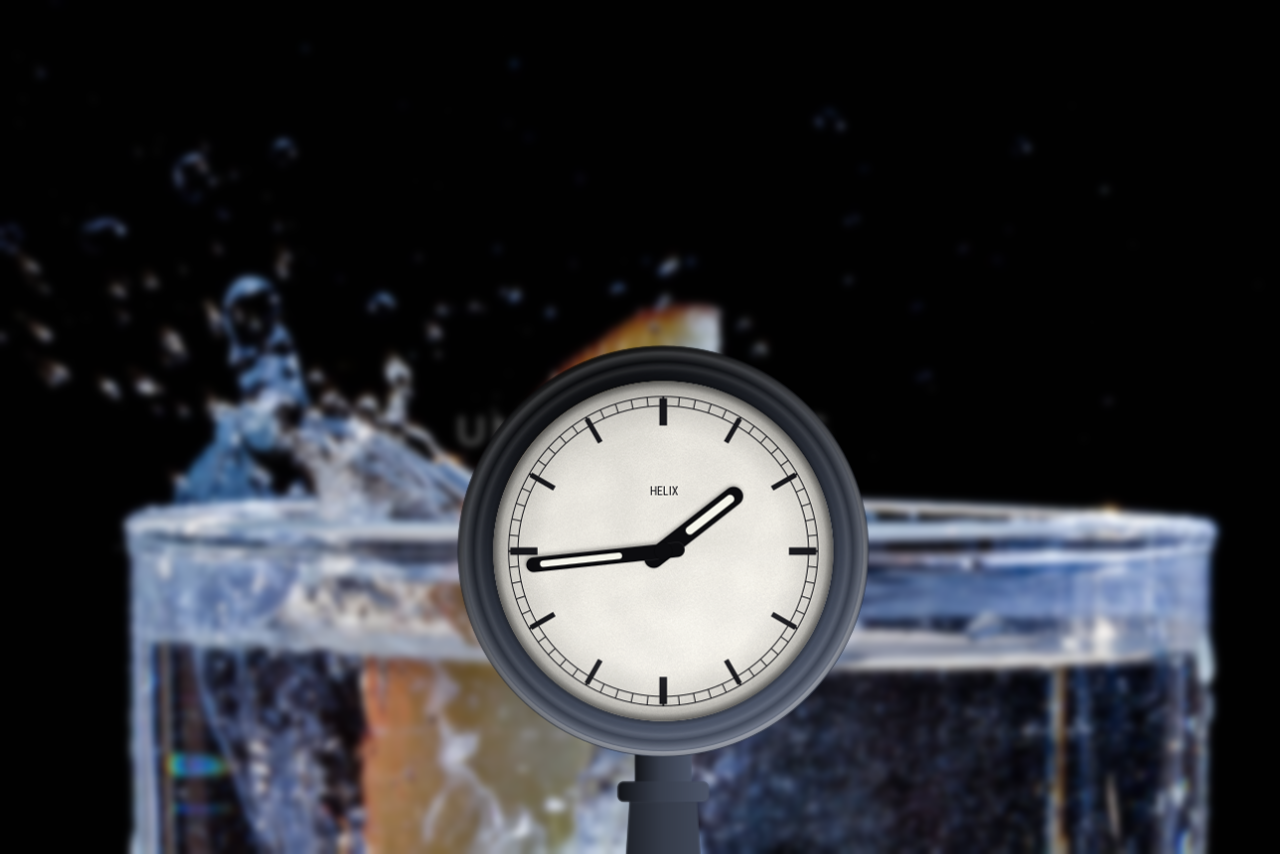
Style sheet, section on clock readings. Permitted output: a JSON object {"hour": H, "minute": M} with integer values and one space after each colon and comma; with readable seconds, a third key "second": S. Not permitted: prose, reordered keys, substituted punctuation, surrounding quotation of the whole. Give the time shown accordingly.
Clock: {"hour": 1, "minute": 44}
